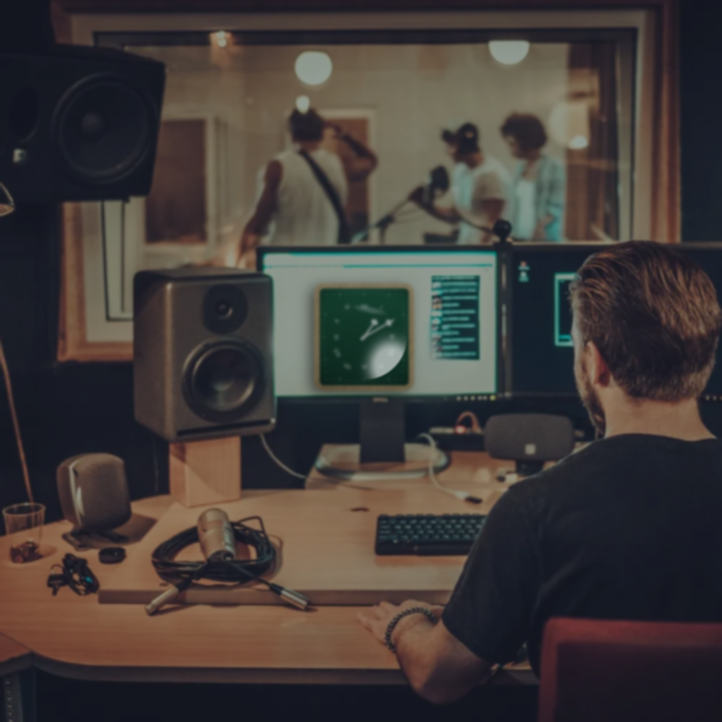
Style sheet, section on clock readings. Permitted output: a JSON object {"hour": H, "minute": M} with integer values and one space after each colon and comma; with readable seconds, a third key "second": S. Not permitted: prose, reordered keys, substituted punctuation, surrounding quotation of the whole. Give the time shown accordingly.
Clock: {"hour": 1, "minute": 10}
